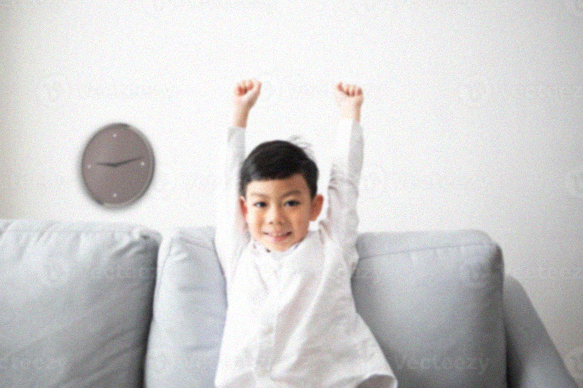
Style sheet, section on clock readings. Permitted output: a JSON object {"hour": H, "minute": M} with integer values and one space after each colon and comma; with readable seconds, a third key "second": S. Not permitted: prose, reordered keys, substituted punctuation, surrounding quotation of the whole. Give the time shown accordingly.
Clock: {"hour": 9, "minute": 13}
